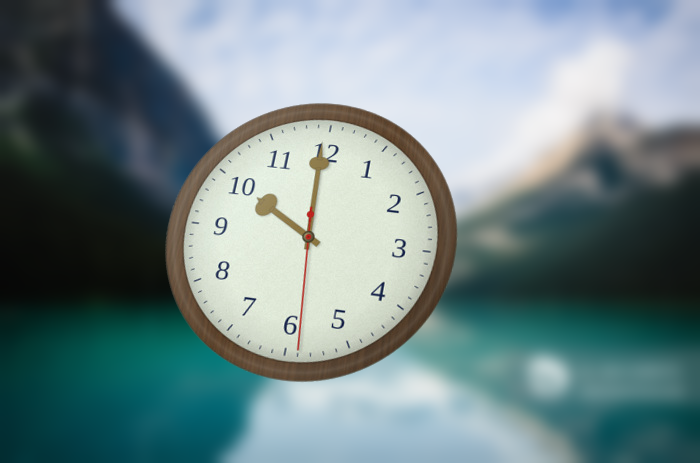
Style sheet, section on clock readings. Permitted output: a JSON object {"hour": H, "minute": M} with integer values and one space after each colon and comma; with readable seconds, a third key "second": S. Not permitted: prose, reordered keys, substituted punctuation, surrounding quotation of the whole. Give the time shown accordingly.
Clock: {"hour": 9, "minute": 59, "second": 29}
